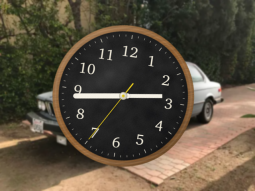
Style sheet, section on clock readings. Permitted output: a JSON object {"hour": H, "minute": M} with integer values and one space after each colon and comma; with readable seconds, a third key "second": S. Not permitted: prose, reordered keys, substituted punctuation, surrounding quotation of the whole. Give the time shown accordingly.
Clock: {"hour": 2, "minute": 43, "second": 35}
